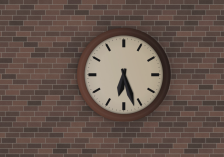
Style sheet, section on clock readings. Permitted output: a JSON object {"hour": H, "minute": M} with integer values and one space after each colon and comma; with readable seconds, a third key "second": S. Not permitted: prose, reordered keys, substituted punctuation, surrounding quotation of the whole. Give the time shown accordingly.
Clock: {"hour": 6, "minute": 27}
